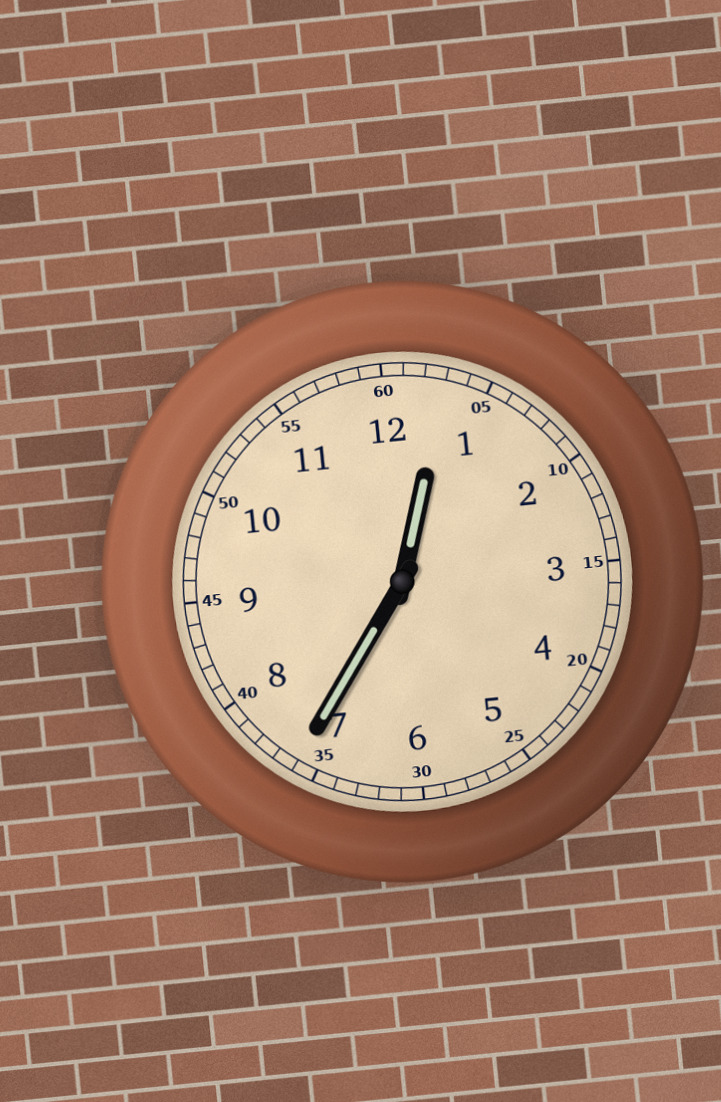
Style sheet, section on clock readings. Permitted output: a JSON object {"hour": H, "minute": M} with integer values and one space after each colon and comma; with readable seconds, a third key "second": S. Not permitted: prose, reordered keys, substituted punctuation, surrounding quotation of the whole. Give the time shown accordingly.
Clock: {"hour": 12, "minute": 36}
